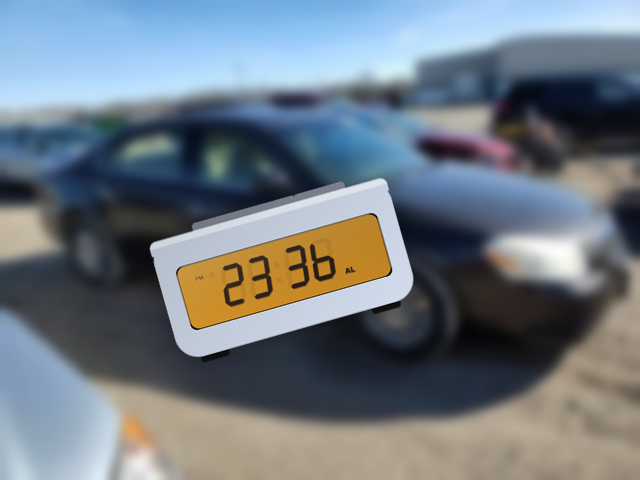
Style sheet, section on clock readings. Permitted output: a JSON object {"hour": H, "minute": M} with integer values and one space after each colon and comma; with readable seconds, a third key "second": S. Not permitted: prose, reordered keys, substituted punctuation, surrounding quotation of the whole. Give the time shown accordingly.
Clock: {"hour": 23, "minute": 36}
